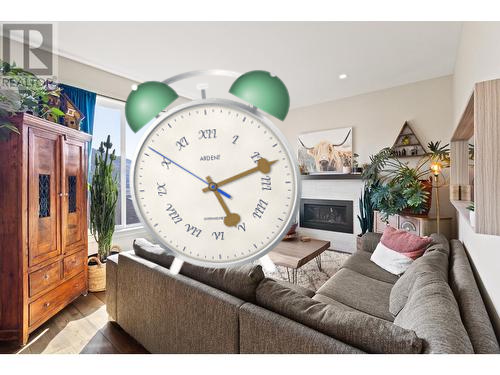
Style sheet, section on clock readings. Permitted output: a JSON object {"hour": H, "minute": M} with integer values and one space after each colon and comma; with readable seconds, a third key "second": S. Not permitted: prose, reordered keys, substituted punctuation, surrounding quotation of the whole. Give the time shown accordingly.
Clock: {"hour": 5, "minute": 11, "second": 51}
